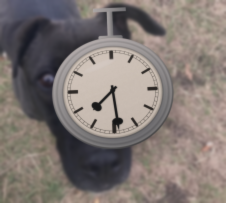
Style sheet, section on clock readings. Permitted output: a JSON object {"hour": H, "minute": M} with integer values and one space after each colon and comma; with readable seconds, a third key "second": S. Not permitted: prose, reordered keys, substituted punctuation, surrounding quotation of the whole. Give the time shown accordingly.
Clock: {"hour": 7, "minute": 29}
